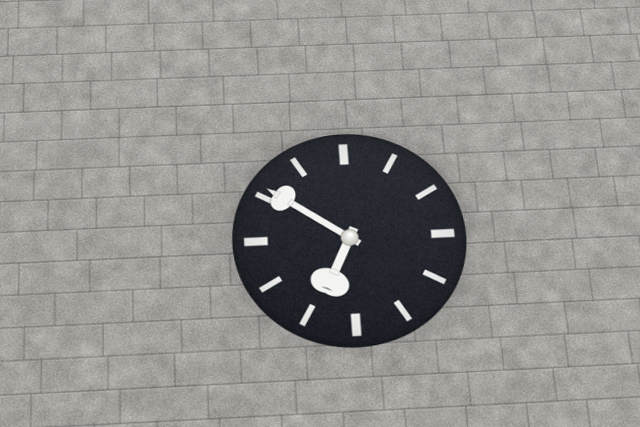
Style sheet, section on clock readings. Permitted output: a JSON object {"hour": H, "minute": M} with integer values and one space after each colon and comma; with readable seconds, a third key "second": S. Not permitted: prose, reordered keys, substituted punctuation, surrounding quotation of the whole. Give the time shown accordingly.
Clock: {"hour": 6, "minute": 51}
